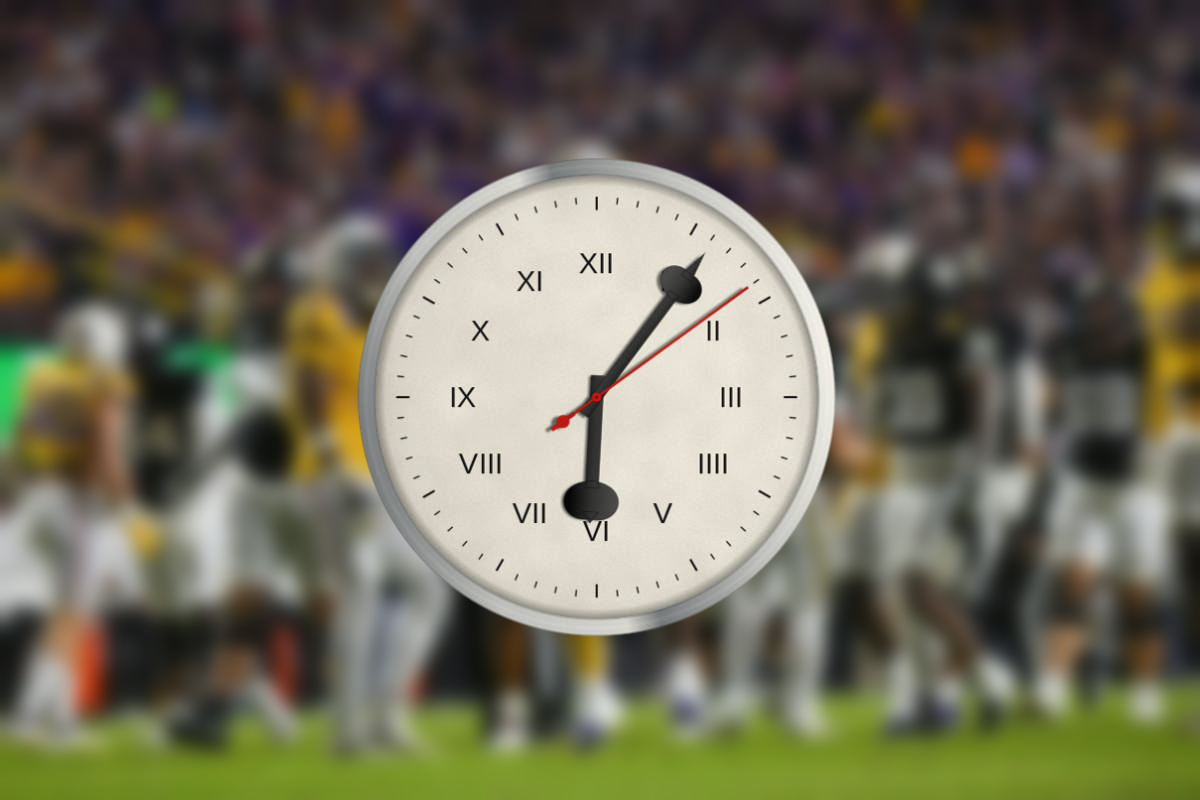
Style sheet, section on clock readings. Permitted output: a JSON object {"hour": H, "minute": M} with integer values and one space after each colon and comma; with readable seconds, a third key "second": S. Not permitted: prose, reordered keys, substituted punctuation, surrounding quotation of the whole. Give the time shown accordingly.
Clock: {"hour": 6, "minute": 6, "second": 9}
